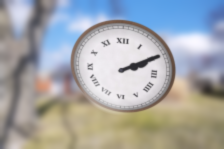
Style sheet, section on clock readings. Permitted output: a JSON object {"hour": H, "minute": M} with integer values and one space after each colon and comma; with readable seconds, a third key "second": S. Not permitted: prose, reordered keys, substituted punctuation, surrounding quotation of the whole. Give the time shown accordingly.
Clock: {"hour": 2, "minute": 10}
